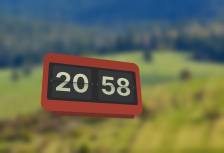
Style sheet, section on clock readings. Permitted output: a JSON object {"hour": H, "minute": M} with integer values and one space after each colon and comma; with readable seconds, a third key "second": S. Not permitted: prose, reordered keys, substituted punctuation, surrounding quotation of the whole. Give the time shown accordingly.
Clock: {"hour": 20, "minute": 58}
